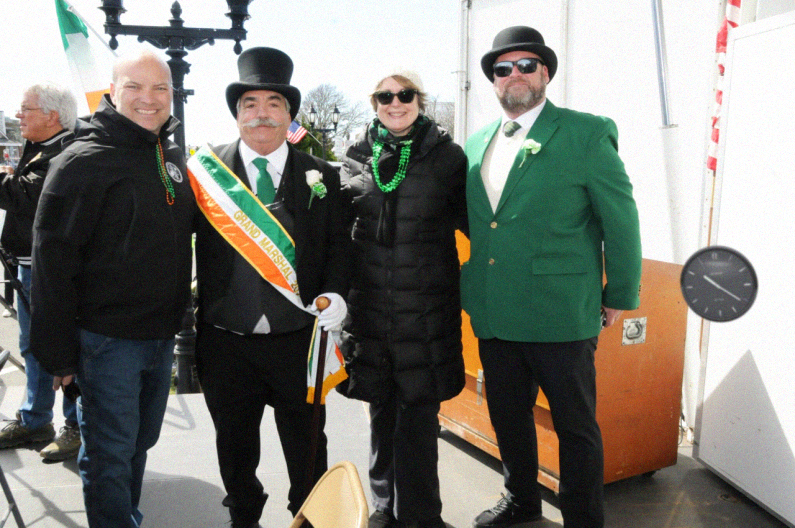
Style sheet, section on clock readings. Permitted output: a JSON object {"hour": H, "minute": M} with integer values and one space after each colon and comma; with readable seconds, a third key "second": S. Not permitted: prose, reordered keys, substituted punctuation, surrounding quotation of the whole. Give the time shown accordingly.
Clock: {"hour": 10, "minute": 21}
